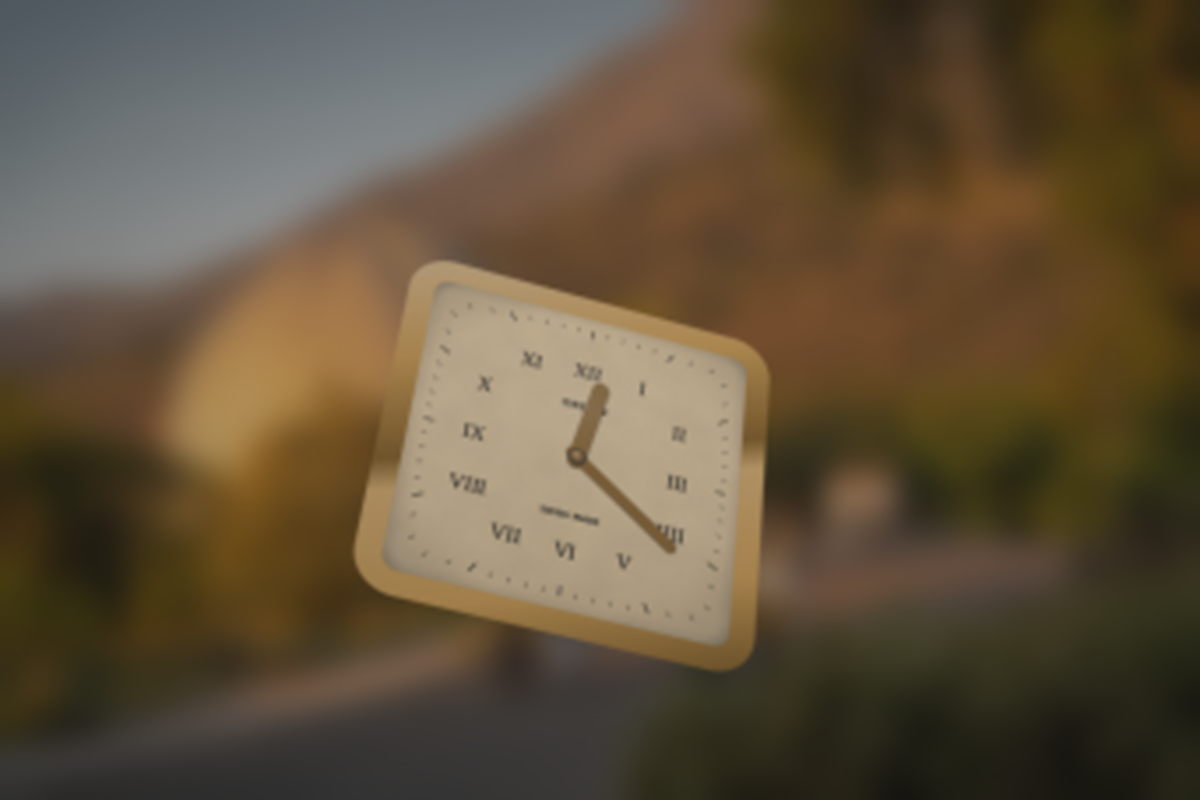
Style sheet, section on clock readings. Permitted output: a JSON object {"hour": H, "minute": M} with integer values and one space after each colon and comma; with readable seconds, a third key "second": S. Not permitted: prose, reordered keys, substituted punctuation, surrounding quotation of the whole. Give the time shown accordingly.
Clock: {"hour": 12, "minute": 21}
